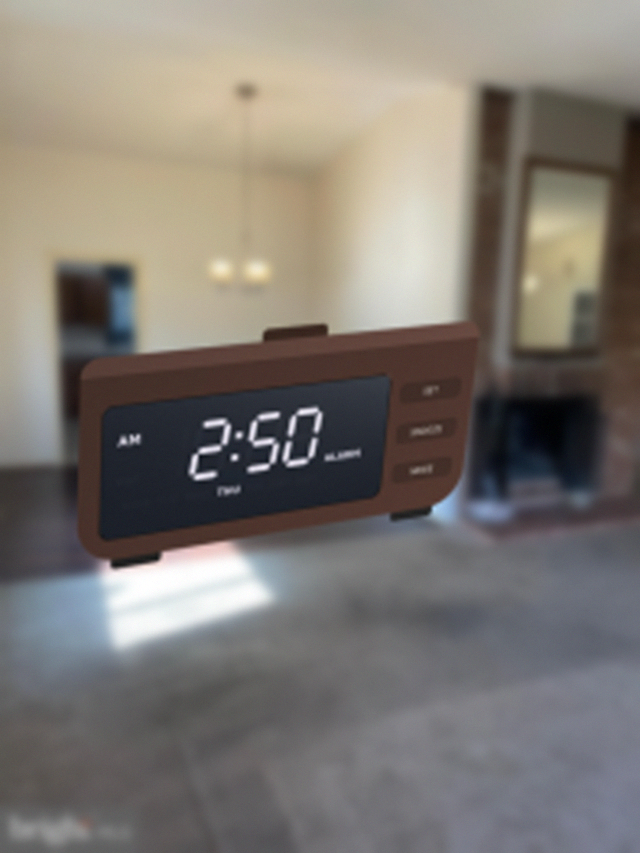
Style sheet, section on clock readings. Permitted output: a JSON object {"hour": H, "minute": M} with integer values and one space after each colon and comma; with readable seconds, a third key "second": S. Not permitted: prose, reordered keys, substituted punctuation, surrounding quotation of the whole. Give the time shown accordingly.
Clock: {"hour": 2, "minute": 50}
